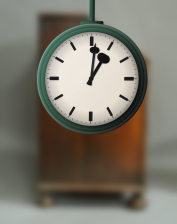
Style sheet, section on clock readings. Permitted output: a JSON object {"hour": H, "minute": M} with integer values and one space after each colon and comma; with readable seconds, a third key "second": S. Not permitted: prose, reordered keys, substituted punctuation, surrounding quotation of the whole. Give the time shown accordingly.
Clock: {"hour": 1, "minute": 1}
